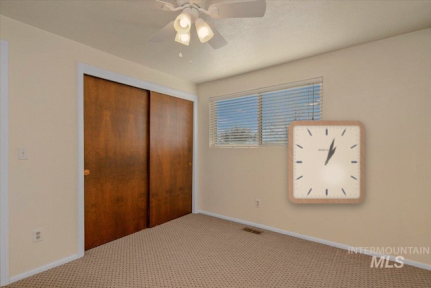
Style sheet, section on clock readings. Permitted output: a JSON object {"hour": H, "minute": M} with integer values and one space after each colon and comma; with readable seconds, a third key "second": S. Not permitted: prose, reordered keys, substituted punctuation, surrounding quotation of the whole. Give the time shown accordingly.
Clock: {"hour": 1, "minute": 3}
